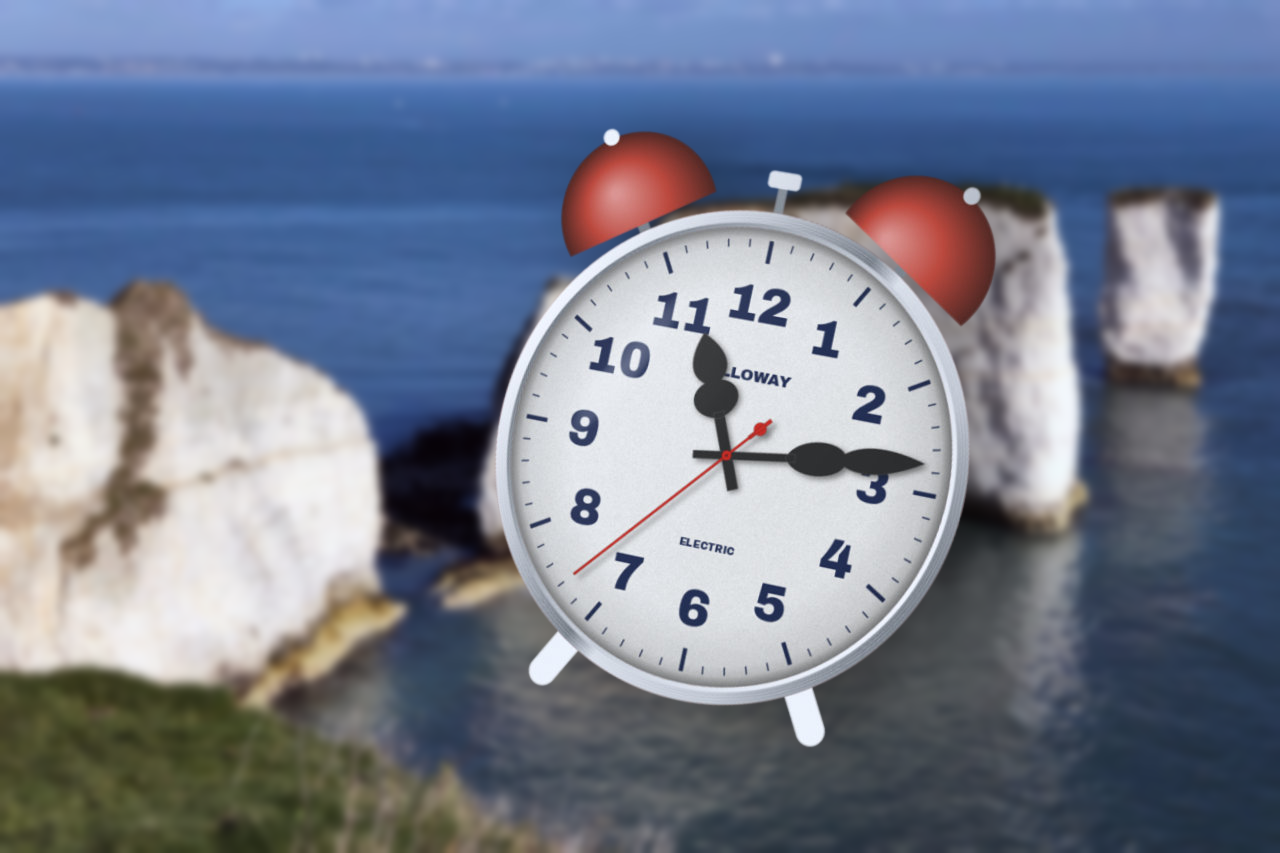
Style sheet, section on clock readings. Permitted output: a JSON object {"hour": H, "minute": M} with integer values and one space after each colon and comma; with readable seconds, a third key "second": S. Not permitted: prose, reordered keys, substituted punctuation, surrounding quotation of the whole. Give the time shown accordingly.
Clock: {"hour": 11, "minute": 13, "second": 37}
